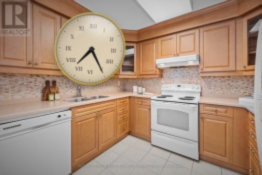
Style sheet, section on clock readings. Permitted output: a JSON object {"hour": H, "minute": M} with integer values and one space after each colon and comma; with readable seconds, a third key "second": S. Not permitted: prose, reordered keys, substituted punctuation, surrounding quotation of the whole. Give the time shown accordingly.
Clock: {"hour": 7, "minute": 25}
